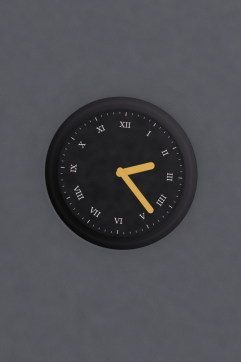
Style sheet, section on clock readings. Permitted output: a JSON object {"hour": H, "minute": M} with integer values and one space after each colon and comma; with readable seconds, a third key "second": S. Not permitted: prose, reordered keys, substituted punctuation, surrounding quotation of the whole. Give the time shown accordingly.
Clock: {"hour": 2, "minute": 23}
